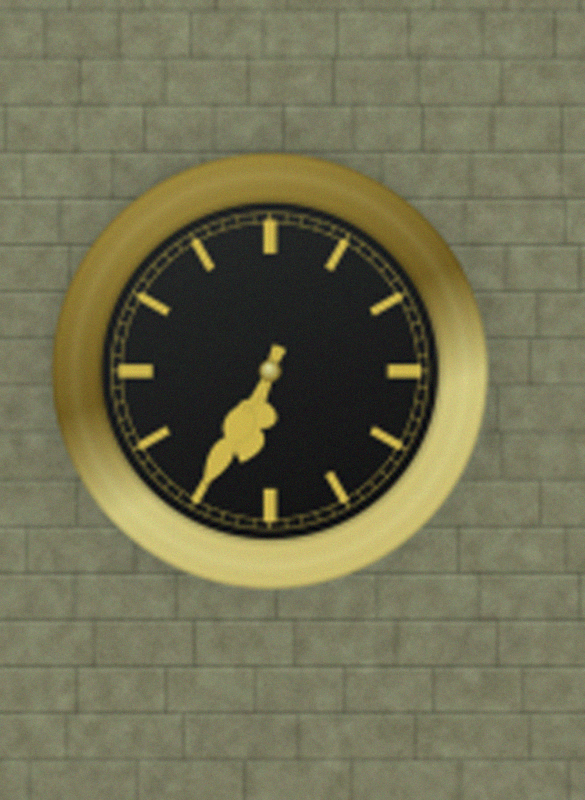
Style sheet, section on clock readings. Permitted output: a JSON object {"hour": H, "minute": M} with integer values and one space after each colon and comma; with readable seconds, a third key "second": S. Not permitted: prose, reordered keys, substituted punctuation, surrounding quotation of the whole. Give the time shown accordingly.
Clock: {"hour": 6, "minute": 35}
